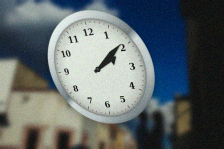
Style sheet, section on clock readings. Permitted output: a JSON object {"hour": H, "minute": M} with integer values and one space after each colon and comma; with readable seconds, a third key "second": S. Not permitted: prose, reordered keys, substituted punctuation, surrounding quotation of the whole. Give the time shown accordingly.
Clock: {"hour": 2, "minute": 9}
